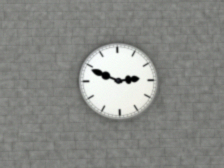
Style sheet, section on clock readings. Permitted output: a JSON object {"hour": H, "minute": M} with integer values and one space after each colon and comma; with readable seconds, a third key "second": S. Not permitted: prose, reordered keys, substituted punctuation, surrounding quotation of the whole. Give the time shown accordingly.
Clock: {"hour": 2, "minute": 49}
